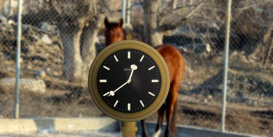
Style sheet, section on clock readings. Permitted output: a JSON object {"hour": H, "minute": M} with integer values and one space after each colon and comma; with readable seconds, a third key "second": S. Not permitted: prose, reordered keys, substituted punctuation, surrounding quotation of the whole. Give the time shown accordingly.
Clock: {"hour": 12, "minute": 39}
